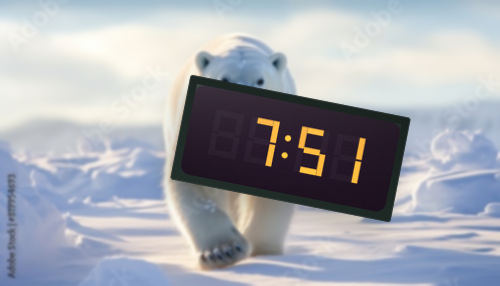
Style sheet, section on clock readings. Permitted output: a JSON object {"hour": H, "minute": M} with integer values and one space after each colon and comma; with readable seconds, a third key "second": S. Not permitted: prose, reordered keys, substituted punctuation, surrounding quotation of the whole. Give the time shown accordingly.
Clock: {"hour": 7, "minute": 51}
